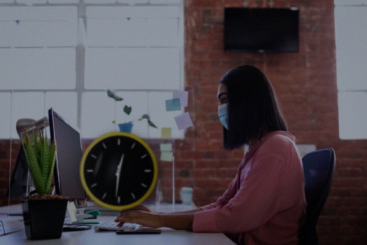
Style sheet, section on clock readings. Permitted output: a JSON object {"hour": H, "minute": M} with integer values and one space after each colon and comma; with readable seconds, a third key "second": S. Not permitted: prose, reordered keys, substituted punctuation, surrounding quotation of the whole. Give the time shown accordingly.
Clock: {"hour": 12, "minute": 31}
